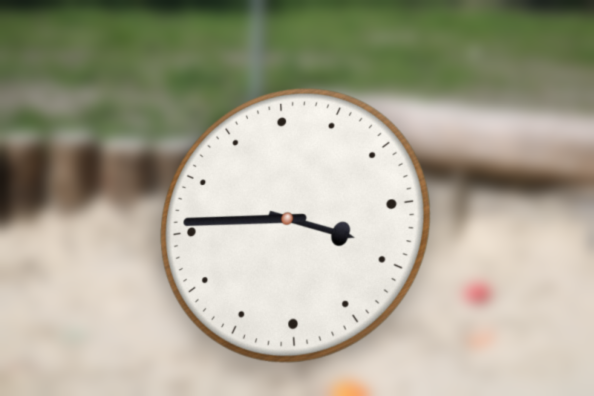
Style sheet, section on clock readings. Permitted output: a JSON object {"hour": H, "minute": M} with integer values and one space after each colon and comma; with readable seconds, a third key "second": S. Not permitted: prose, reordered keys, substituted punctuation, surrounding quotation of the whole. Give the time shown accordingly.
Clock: {"hour": 3, "minute": 46}
